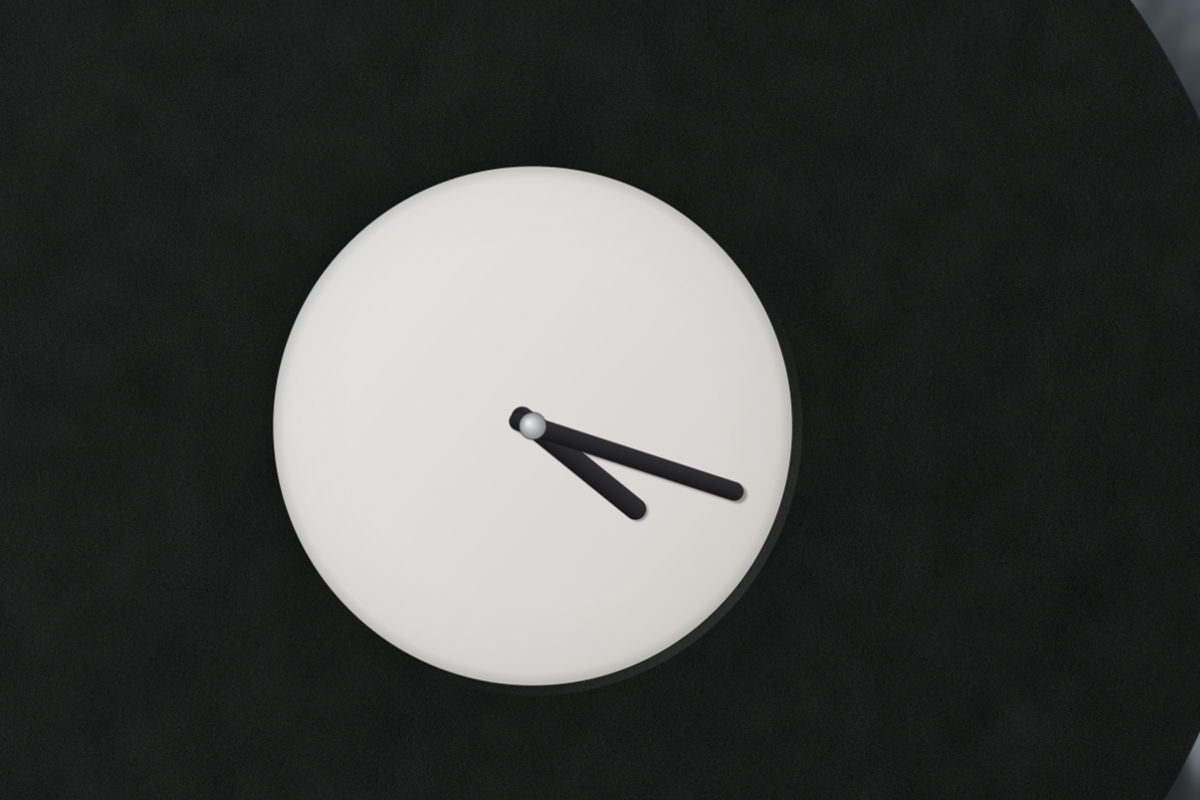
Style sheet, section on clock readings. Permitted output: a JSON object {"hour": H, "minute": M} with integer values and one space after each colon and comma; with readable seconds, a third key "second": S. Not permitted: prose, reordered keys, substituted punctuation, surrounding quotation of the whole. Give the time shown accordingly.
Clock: {"hour": 4, "minute": 18}
